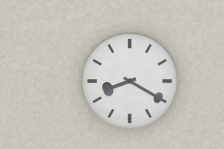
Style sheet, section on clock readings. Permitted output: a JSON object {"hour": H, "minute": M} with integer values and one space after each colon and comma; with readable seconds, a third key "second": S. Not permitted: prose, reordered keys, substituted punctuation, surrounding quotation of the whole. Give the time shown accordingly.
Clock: {"hour": 8, "minute": 20}
